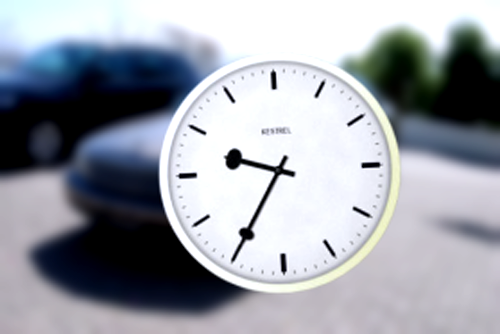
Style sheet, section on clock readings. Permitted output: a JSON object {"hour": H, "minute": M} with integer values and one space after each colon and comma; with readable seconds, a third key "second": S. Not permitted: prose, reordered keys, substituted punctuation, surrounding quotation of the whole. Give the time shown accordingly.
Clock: {"hour": 9, "minute": 35}
